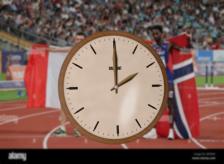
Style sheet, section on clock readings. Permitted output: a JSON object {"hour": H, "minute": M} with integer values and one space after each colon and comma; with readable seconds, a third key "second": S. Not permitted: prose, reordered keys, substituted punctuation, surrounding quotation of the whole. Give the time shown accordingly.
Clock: {"hour": 2, "minute": 0}
